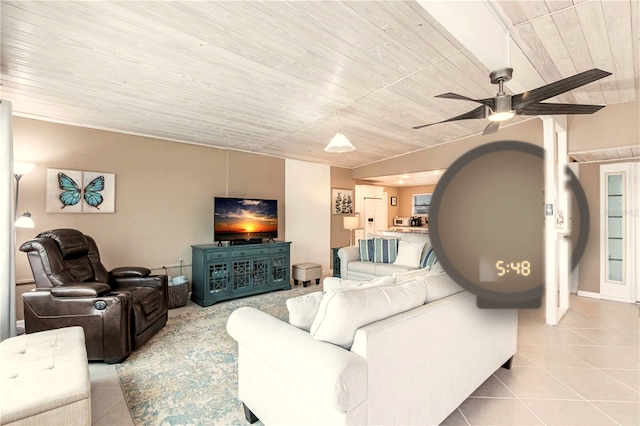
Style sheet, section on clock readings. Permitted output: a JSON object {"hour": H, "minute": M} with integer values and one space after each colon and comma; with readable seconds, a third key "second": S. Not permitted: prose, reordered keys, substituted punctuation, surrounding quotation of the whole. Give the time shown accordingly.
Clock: {"hour": 5, "minute": 48}
